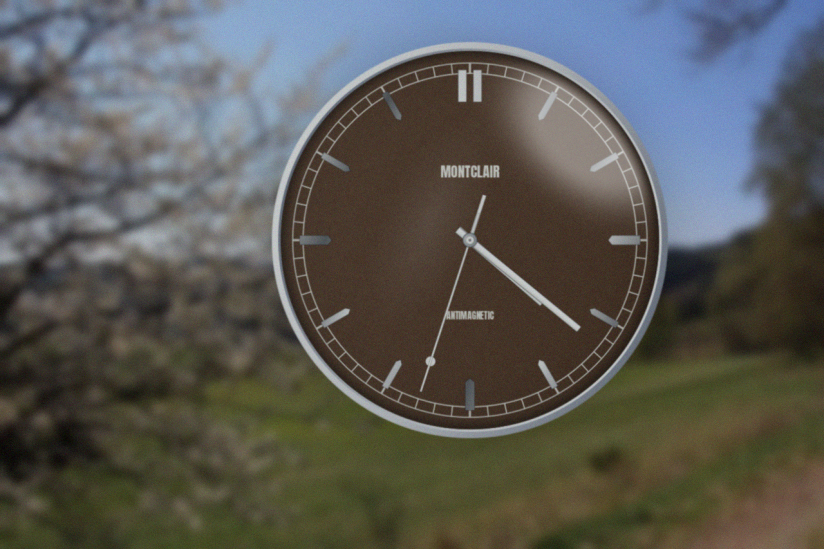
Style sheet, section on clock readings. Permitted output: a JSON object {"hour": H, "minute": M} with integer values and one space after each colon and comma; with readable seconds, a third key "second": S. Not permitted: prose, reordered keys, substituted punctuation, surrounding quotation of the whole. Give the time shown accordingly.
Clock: {"hour": 4, "minute": 21, "second": 33}
